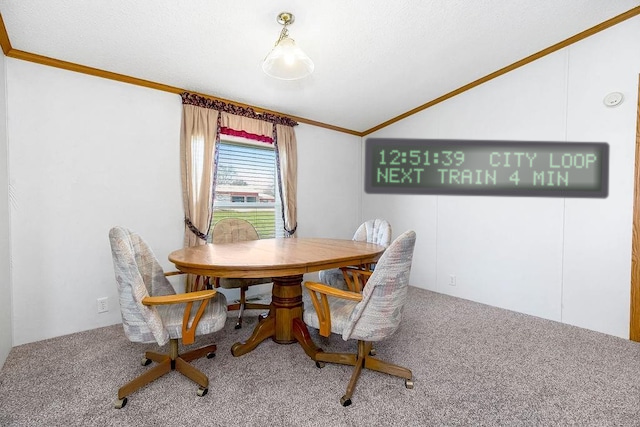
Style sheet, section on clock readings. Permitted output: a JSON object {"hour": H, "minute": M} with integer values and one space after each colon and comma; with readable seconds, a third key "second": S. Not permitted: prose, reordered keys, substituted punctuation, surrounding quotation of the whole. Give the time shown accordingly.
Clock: {"hour": 12, "minute": 51, "second": 39}
